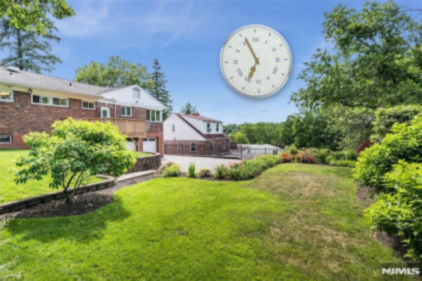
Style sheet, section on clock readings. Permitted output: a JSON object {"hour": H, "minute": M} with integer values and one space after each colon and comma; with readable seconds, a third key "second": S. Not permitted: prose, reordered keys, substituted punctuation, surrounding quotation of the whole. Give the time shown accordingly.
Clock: {"hour": 6, "minute": 56}
